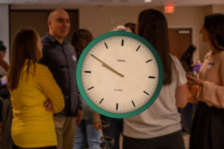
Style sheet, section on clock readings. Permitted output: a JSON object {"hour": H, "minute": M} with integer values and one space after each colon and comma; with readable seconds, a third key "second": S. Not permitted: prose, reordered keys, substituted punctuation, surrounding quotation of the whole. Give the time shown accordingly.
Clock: {"hour": 9, "minute": 50}
